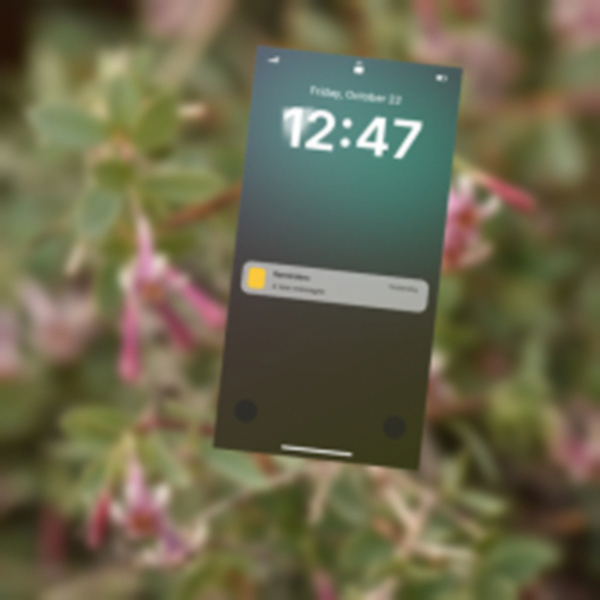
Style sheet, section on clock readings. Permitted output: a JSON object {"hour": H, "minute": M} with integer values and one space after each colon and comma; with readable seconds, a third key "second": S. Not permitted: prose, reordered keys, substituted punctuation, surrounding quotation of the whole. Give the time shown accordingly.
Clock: {"hour": 12, "minute": 47}
